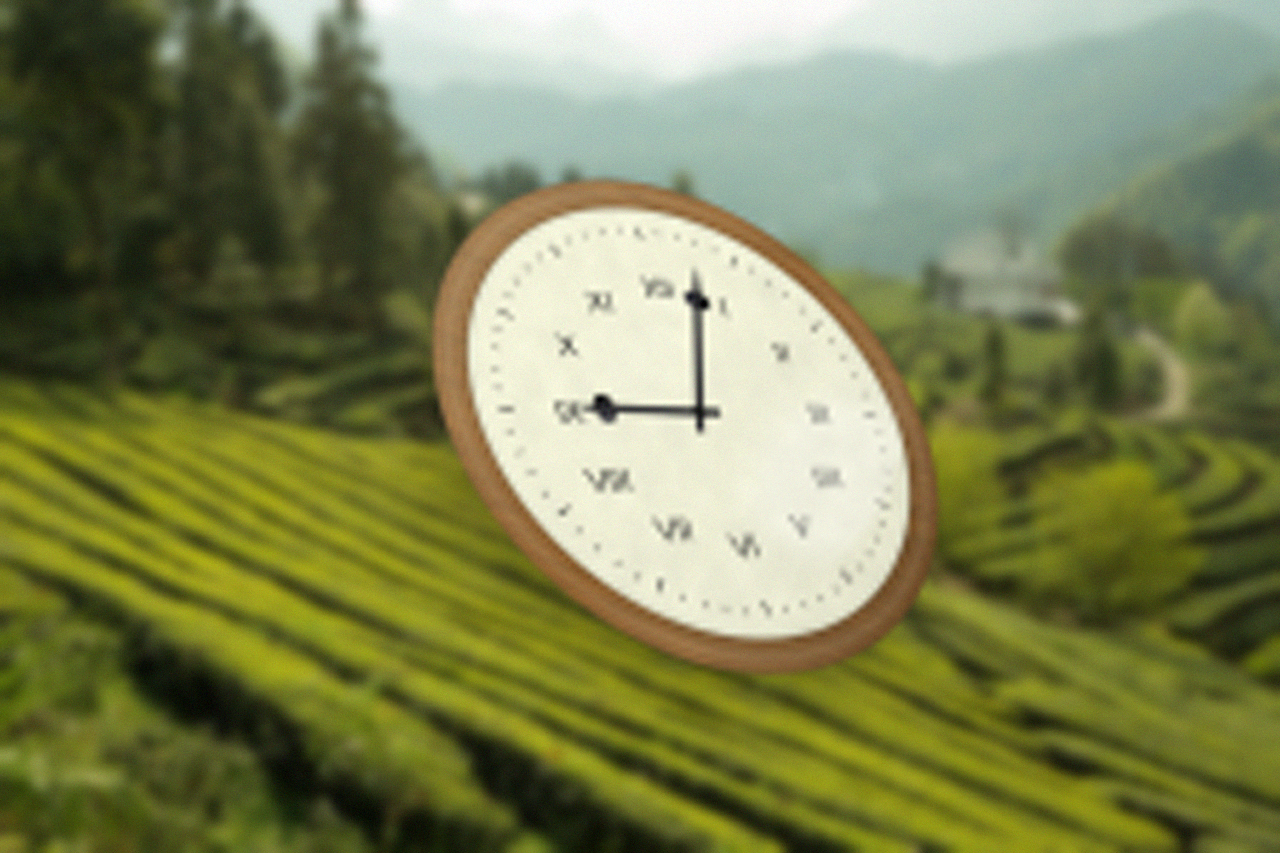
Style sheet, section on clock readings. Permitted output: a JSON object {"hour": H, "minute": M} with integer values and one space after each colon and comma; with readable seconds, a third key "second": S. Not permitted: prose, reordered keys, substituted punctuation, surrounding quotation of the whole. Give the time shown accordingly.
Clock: {"hour": 9, "minute": 3}
